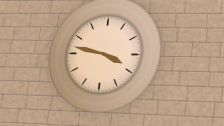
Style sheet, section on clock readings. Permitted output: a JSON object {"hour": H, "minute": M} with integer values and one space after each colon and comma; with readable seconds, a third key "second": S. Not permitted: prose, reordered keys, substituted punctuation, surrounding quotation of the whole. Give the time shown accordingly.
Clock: {"hour": 3, "minute": 47}
